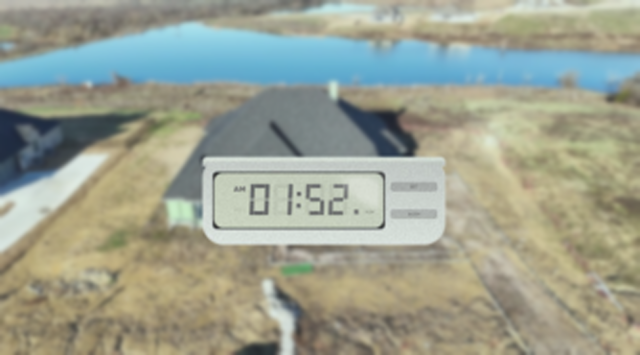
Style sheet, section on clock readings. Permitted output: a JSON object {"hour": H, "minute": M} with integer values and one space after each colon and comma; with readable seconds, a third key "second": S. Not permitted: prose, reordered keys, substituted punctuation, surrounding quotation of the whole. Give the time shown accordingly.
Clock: {"hour": 1, "minute": 52}
